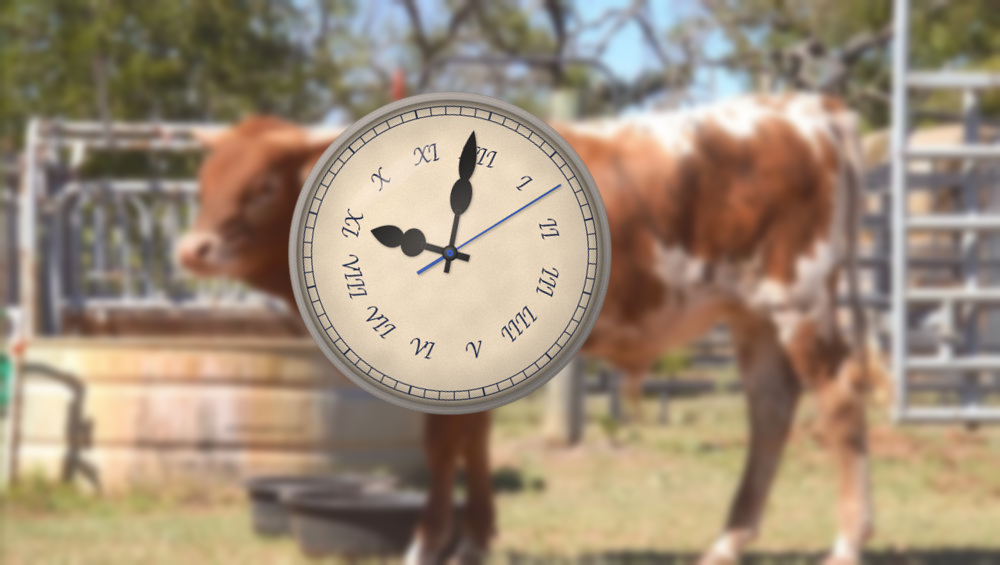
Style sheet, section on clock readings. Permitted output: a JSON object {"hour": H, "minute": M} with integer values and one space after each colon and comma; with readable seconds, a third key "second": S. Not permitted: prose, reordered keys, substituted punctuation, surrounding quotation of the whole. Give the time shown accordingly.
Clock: {"hour": 8, "minute": 59, "second": 7}
